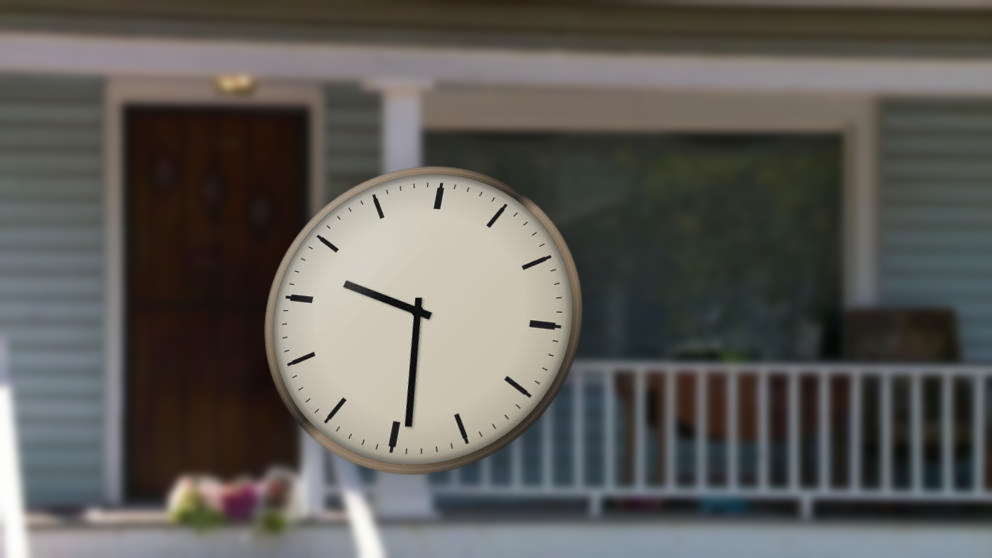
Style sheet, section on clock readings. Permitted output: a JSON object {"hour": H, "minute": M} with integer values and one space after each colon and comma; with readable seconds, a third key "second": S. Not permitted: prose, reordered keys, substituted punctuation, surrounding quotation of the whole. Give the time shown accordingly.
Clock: {"hour": 9, "minute": 29}
